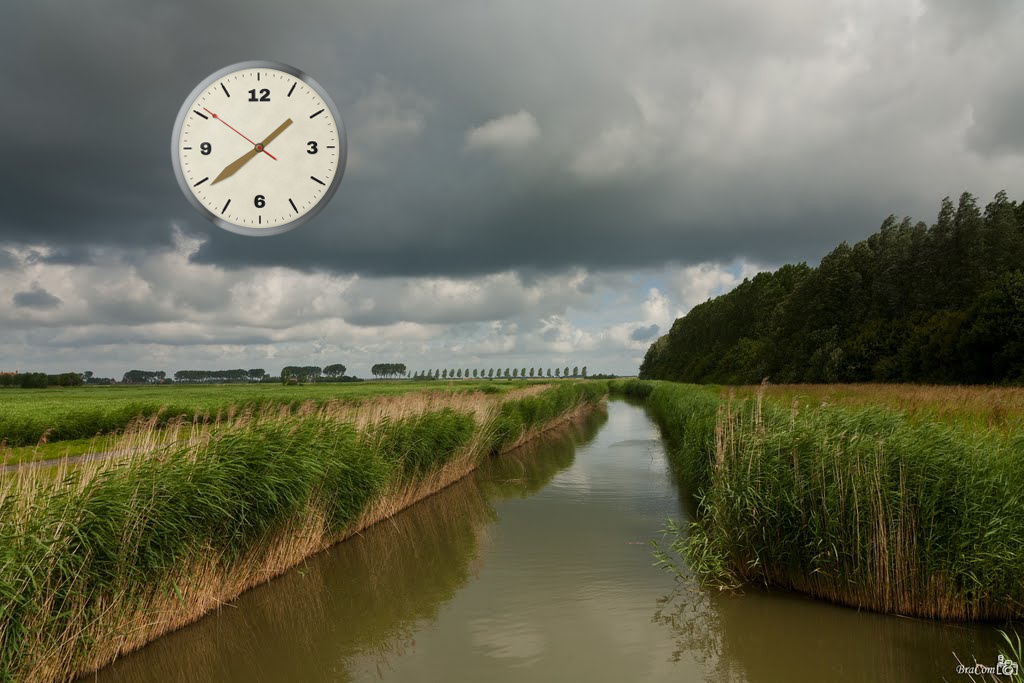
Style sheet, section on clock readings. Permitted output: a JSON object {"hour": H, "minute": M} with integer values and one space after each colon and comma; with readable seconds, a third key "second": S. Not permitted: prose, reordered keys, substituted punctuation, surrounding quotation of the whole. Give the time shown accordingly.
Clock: {"hour": 1, "minute": 38, "second": 51}
